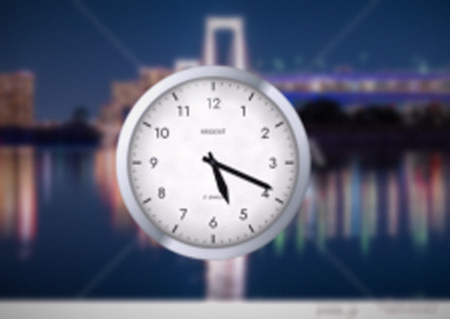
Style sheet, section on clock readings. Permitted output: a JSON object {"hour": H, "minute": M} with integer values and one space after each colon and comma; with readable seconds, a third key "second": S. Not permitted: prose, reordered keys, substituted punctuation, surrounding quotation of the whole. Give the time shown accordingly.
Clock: {"hour": 5, "minute": 19}
